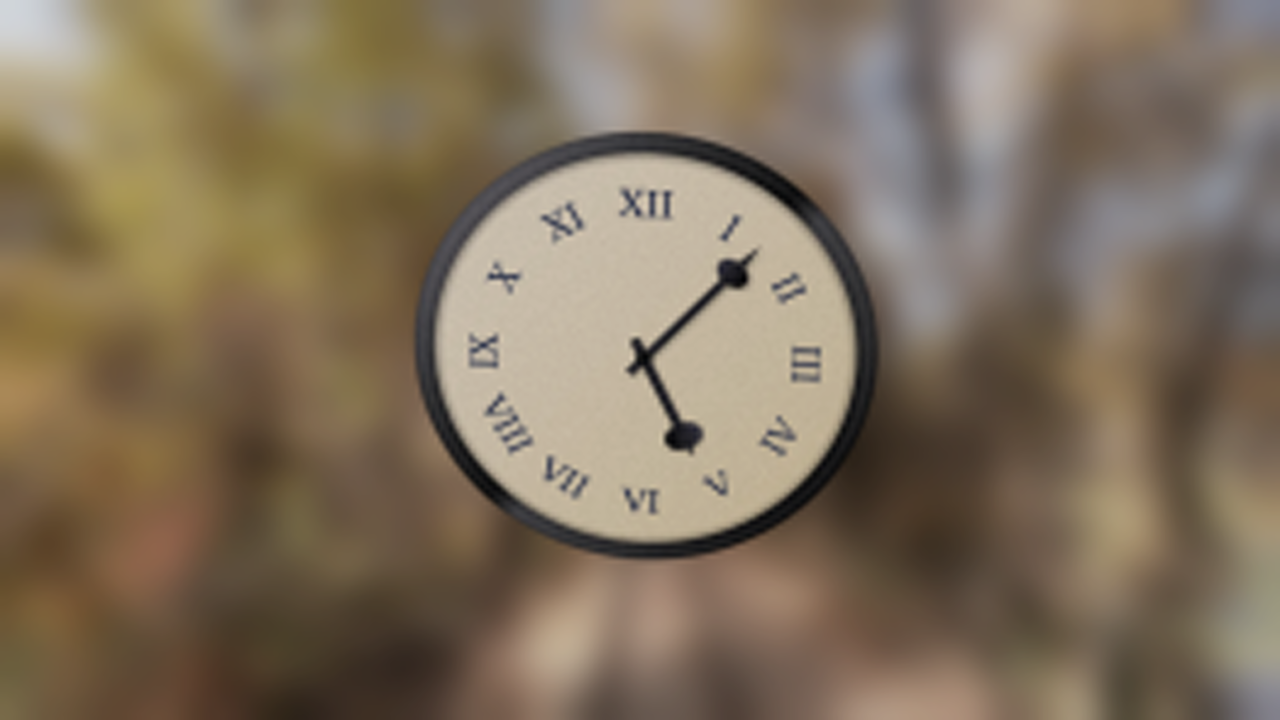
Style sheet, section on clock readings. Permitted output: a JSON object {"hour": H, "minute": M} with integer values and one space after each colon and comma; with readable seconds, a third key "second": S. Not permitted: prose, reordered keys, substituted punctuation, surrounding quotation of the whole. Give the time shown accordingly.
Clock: {"hour": 5, "minute": 7}
